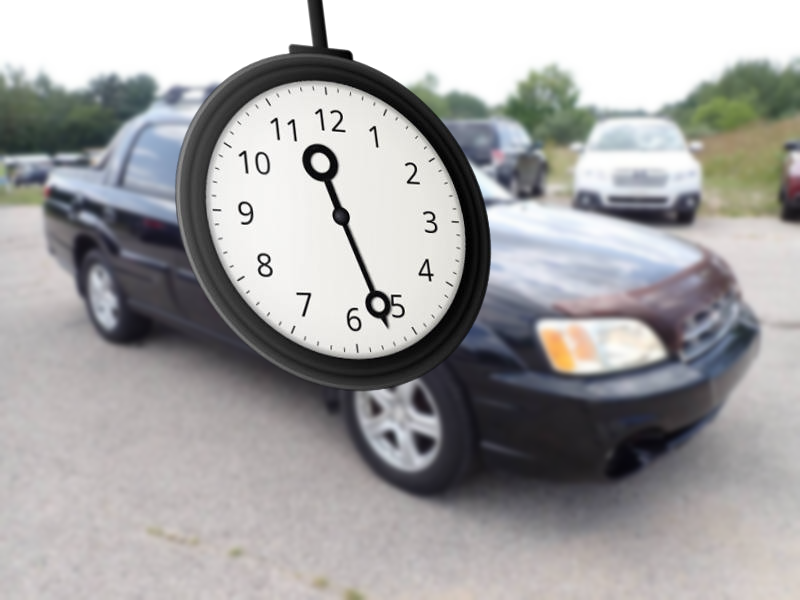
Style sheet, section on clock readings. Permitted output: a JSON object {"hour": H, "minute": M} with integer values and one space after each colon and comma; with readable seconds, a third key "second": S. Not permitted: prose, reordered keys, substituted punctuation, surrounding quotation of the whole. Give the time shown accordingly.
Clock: {"hour": 11, "minute": 27}
